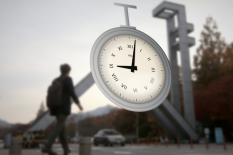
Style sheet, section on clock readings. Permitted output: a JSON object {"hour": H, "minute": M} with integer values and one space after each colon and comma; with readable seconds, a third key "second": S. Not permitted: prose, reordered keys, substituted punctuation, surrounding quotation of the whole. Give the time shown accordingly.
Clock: {"hour": 9, "minute": 2}
